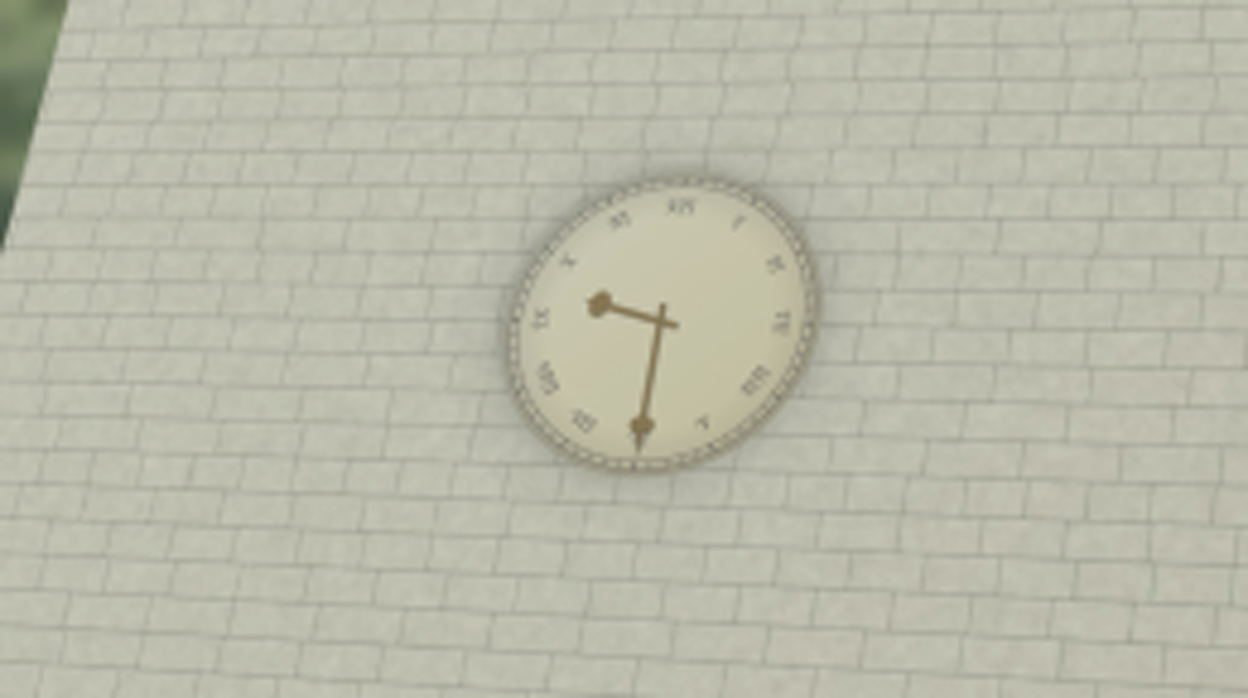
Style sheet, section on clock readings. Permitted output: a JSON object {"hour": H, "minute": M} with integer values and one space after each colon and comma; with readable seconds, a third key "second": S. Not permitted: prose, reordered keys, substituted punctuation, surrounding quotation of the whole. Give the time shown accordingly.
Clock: {"hour": 9, "minute": 30}
